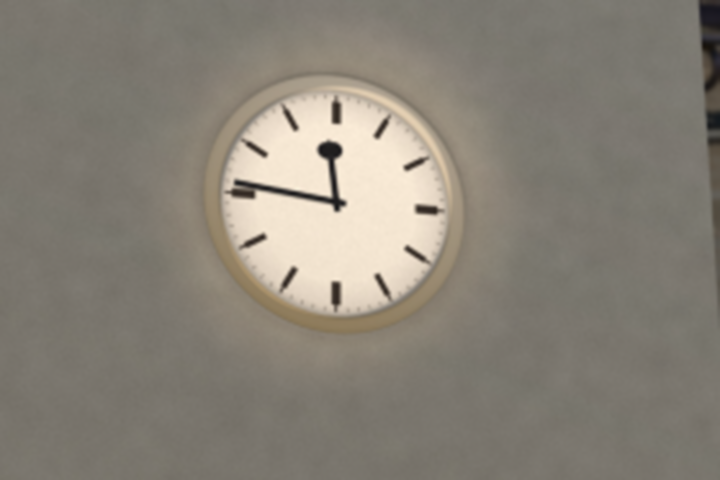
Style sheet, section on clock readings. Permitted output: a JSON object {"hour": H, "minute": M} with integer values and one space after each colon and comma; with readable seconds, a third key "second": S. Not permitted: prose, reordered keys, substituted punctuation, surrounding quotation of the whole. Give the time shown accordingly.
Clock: {"hour": 11, "minute": 46}
